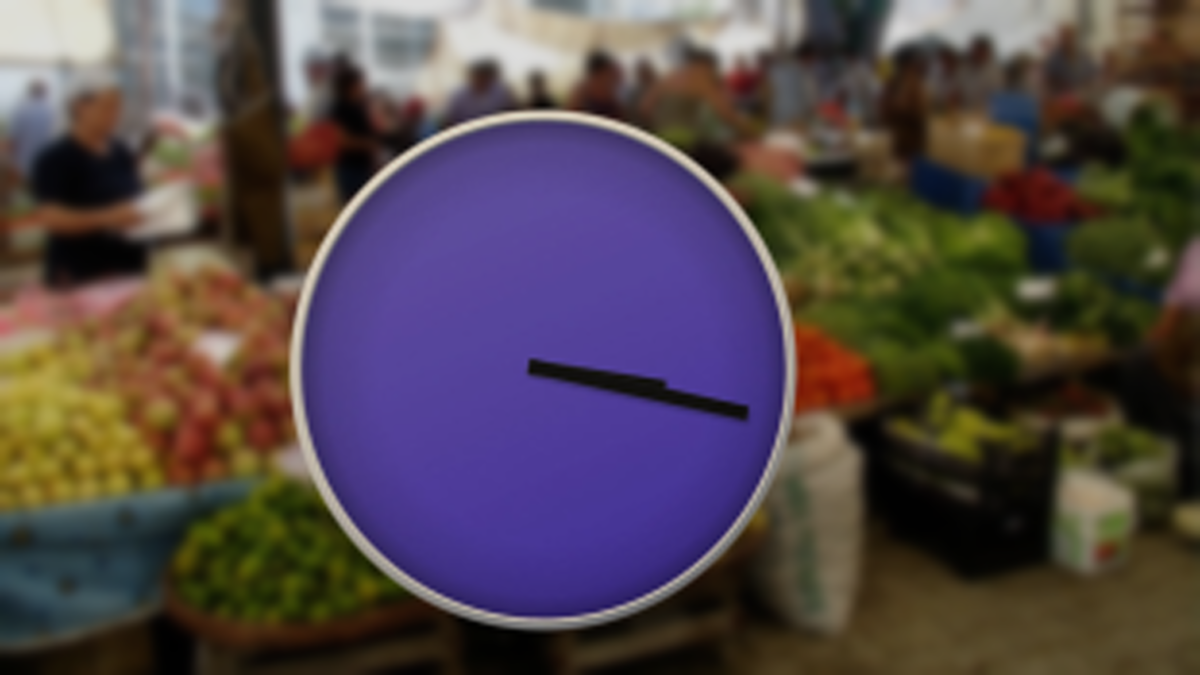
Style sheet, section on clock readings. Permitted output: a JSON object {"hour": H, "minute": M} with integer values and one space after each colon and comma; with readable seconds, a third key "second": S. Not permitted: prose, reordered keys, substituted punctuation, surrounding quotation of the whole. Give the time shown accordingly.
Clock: {"hour": 3, "minute": 17}
